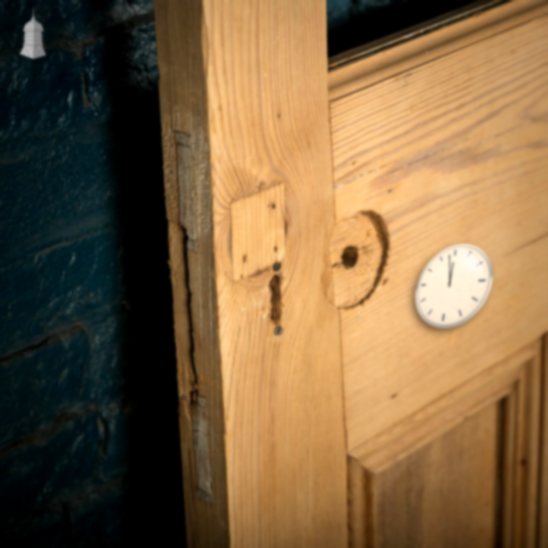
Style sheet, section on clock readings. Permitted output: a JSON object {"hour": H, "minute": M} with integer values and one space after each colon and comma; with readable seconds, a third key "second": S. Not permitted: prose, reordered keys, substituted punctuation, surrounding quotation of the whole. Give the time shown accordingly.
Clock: {"hour": 11, "minute": 58}
